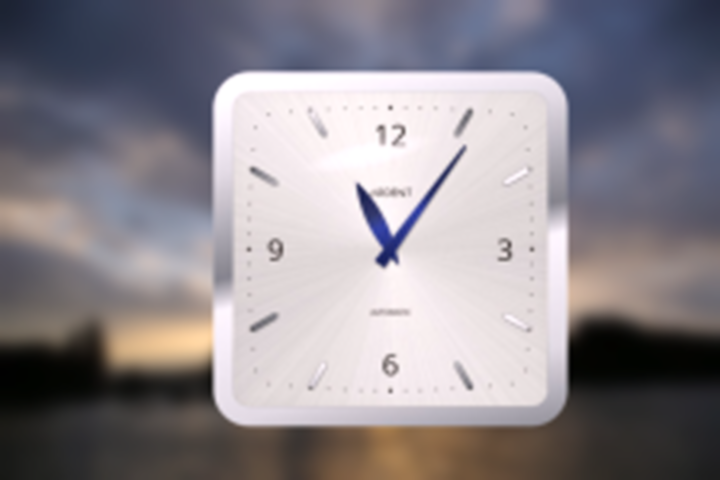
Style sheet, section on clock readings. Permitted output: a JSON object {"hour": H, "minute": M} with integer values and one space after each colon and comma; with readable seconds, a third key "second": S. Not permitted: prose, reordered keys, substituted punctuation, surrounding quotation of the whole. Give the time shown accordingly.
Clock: {"hour": 11, "minute": 6}
